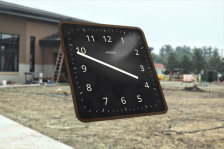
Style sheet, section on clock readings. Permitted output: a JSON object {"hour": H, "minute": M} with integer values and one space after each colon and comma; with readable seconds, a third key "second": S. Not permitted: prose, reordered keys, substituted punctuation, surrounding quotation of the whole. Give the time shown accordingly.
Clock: {"hour": 3, "minute": 49}
